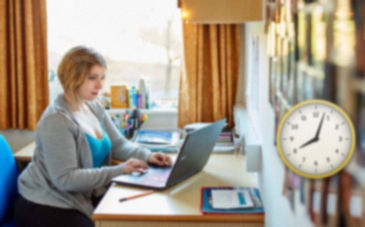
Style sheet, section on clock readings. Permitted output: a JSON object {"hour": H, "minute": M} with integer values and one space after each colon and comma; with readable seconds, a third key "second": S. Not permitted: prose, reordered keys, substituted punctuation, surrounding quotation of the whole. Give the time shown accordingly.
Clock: {"hour": 8, "minute": 3}
